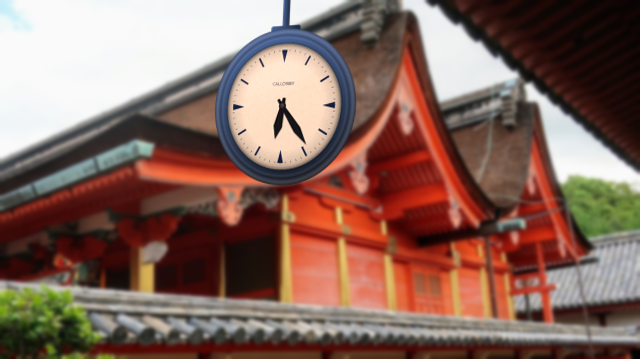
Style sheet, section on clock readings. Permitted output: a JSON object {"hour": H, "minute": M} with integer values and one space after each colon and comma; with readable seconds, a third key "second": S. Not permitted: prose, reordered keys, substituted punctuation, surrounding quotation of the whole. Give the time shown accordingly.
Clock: {"hour": 6, "minute": 24}
